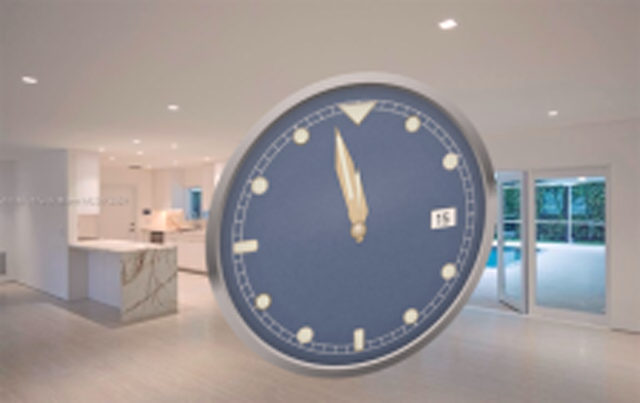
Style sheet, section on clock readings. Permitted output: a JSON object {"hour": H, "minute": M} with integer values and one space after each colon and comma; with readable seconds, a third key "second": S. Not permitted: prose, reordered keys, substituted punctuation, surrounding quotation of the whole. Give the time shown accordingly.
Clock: {"hour": 11, "minute": 58}
